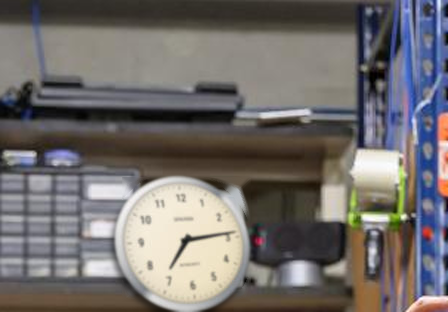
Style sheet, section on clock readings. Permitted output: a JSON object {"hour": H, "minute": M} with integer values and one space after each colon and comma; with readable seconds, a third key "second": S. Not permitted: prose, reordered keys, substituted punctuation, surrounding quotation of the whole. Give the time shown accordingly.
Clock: {"hour": 7, "minute": 14}
